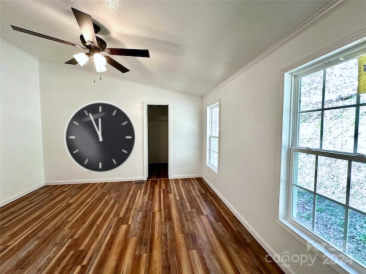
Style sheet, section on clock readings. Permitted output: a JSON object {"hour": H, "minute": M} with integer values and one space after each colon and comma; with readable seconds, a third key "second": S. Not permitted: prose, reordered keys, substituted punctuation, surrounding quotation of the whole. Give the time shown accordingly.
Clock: {"hour": 11, "minute": 56}
